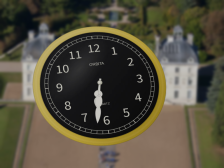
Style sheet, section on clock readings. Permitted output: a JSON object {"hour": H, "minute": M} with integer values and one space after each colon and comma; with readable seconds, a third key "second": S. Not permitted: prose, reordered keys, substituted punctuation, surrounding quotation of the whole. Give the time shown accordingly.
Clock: {"hour": 6, "minute": 32}
